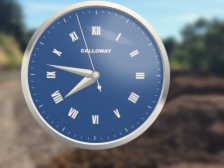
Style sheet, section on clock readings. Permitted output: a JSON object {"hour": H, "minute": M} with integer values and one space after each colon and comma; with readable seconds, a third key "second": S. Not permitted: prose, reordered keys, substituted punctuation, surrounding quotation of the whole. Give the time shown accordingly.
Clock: {"hour": 7, "minute": 46, "second": 57}
